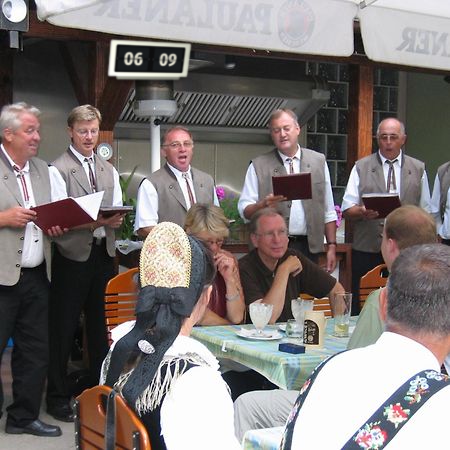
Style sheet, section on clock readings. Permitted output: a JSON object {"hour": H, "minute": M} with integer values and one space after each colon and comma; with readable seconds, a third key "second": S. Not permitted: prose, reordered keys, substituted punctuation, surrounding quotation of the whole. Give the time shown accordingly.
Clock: {"hour": 6, "minute": 9}
